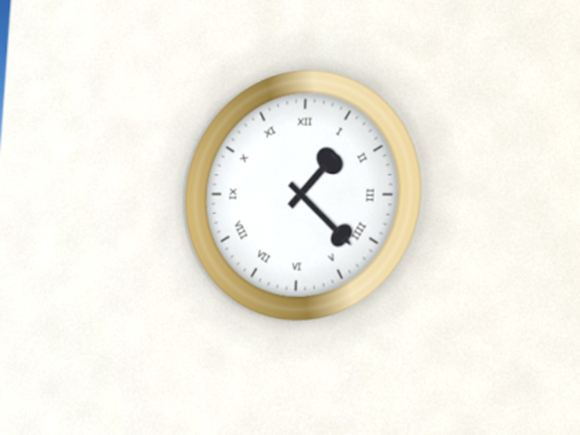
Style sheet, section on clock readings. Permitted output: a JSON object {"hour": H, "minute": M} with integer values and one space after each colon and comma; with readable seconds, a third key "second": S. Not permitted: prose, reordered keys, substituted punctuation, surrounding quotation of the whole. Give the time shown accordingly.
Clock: {"hour": 1, "minute": 22}
